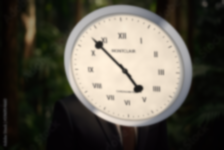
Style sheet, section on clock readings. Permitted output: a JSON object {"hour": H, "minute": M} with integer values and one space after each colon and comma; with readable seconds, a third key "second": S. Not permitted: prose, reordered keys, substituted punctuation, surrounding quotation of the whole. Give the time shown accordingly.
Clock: {"hour": 4, "minute": 53}
